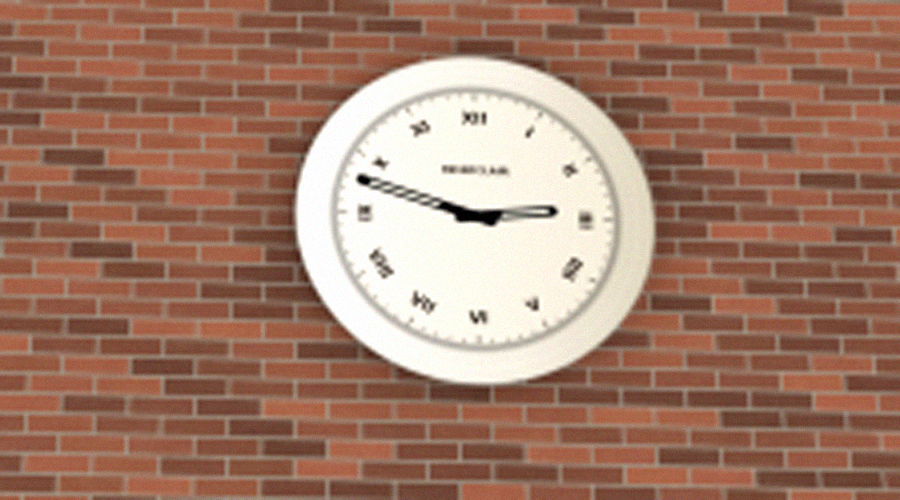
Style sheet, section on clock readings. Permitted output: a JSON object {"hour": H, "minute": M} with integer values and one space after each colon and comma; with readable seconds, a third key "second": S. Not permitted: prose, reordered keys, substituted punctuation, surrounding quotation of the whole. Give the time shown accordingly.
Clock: {"hour": 2, "minute": 48}
